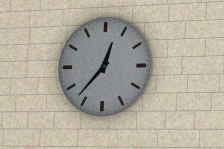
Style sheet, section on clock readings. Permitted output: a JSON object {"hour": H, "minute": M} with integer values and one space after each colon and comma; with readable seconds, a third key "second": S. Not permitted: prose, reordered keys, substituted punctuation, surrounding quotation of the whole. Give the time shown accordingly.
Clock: {"hour": 12, "minute": 37}
